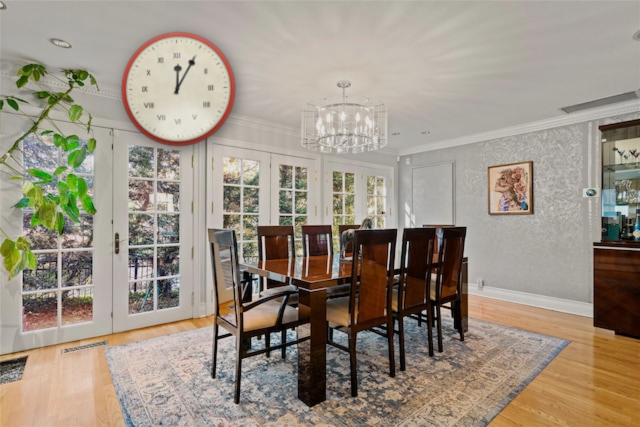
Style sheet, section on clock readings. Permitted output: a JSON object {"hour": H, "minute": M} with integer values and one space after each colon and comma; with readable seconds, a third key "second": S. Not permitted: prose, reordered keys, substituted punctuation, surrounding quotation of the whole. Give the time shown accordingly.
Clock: {"hour": 12, "minute": 5}
